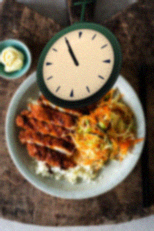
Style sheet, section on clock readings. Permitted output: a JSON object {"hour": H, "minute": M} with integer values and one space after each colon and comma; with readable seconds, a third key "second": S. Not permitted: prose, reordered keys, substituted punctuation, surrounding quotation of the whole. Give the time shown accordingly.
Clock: {"hour": 10, "minute": 55}
